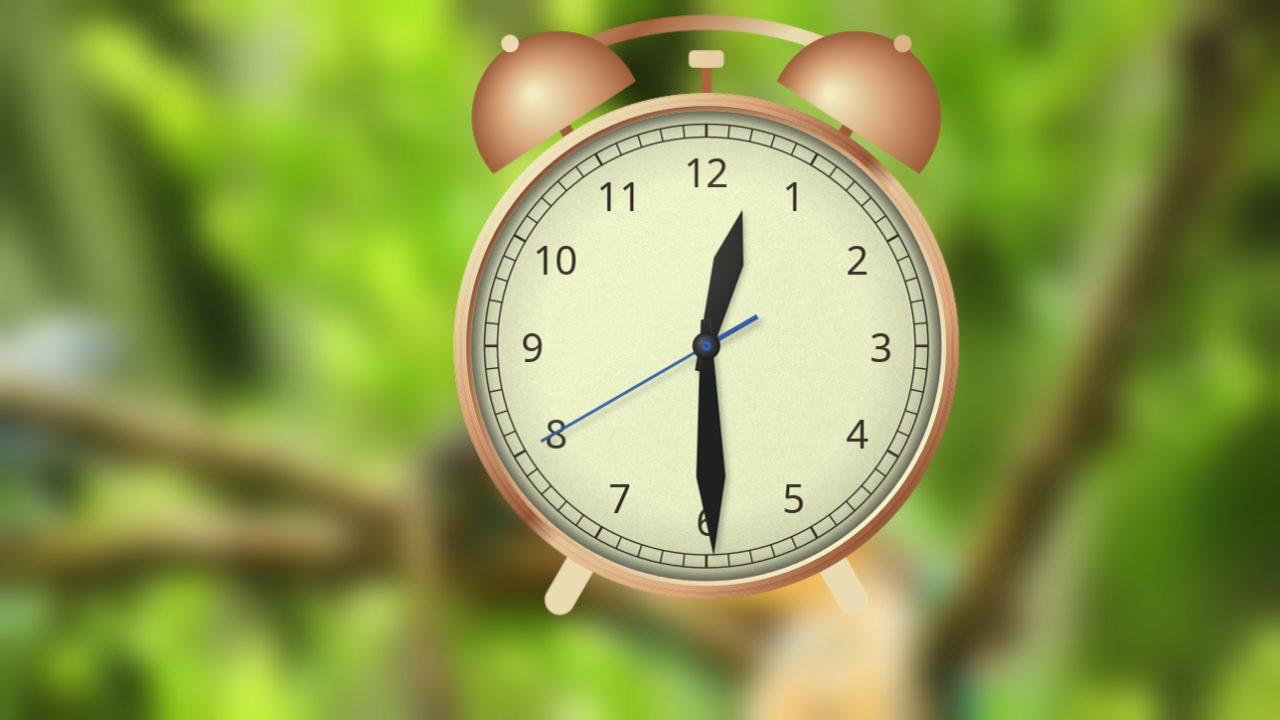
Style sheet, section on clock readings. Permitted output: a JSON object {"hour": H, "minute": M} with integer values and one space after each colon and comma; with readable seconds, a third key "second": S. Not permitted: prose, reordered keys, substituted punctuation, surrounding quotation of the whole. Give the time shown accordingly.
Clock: {"hour": 12, "minute": 29, "second": 40}
